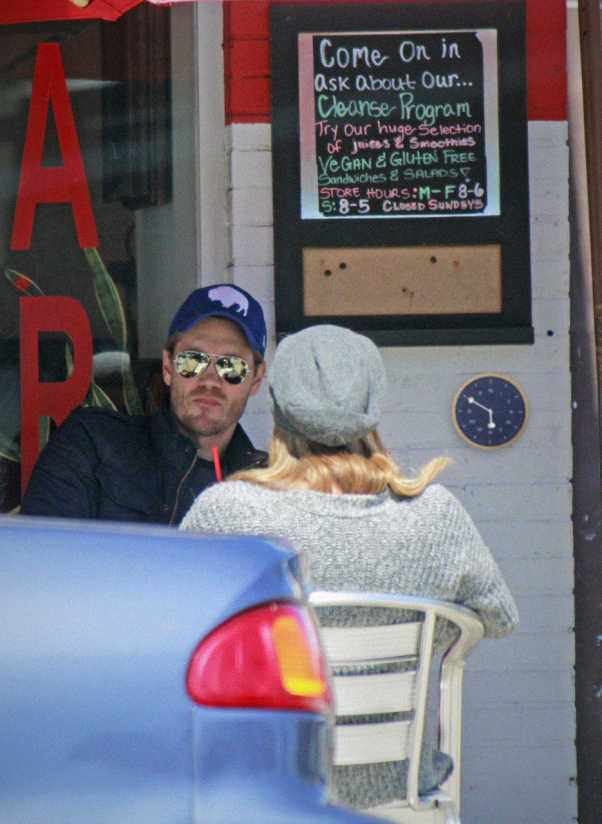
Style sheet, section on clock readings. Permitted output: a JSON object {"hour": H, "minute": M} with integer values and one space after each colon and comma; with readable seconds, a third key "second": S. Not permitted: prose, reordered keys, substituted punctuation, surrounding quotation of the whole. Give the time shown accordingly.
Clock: {"hour": 5, "minute": 50}
